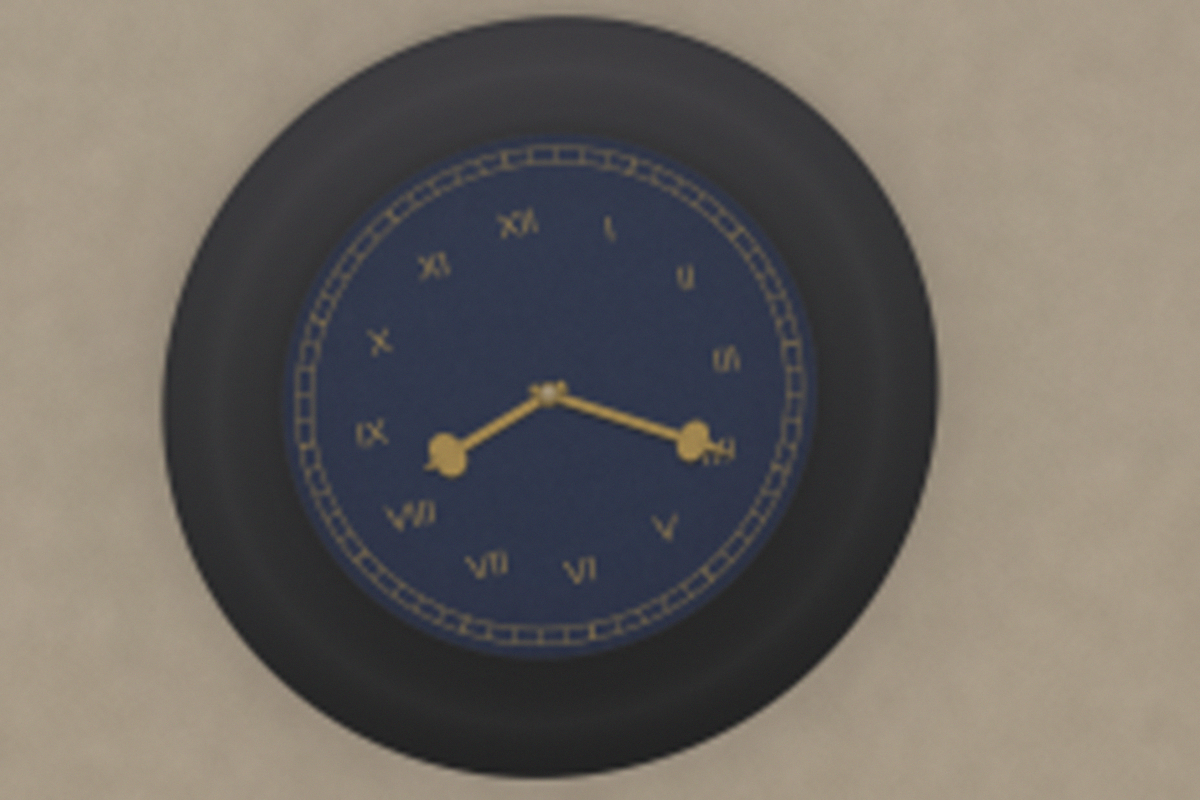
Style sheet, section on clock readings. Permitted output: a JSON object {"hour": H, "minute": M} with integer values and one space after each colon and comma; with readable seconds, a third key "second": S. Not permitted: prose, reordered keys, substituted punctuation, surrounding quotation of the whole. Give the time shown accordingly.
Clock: {"hour": 8, "minute": 20}
